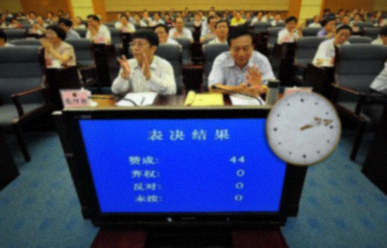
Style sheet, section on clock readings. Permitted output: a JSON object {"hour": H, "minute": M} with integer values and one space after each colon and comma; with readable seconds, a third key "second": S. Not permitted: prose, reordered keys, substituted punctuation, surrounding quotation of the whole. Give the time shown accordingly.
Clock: {"hour": 2, "minute": 13}
